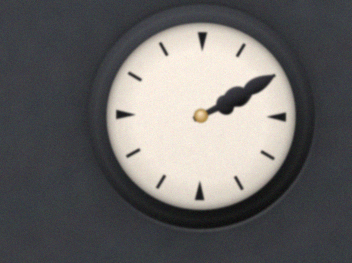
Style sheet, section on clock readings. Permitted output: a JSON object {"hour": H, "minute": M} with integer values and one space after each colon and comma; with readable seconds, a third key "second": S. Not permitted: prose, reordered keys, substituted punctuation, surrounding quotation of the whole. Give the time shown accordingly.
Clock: {"hour": 2, "minute": 10}
